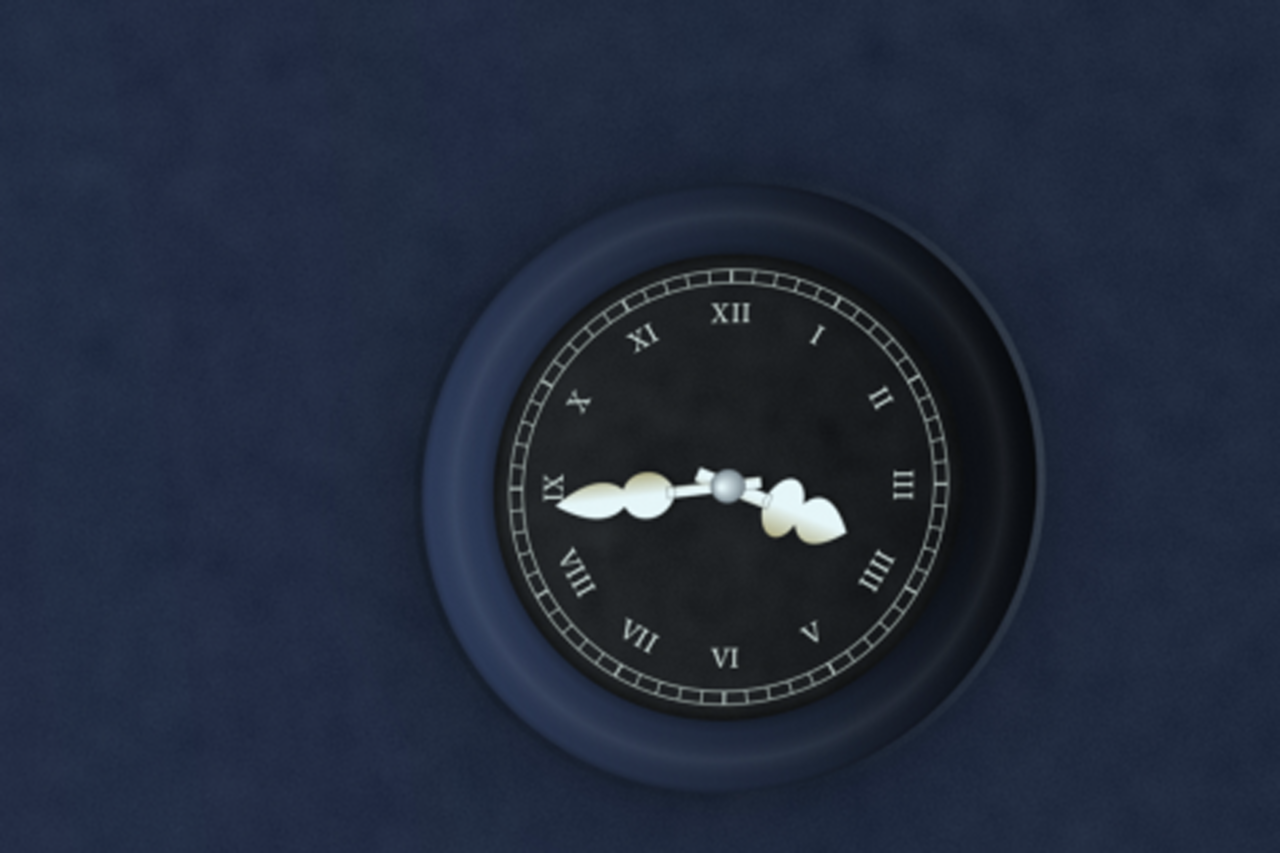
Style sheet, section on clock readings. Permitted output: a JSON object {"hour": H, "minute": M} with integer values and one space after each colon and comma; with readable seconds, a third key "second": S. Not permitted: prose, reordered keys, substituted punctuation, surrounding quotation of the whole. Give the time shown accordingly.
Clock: {"hour": 3, "minute": 44}
